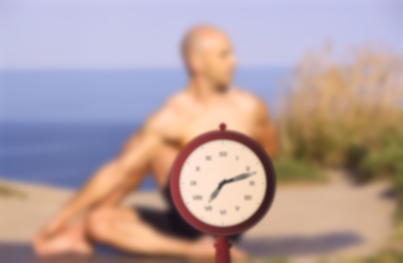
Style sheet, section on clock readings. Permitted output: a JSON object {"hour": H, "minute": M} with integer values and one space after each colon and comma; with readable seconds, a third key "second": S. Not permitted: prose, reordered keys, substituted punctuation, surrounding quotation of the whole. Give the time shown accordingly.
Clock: {"hour": 7, "minute": 12}
